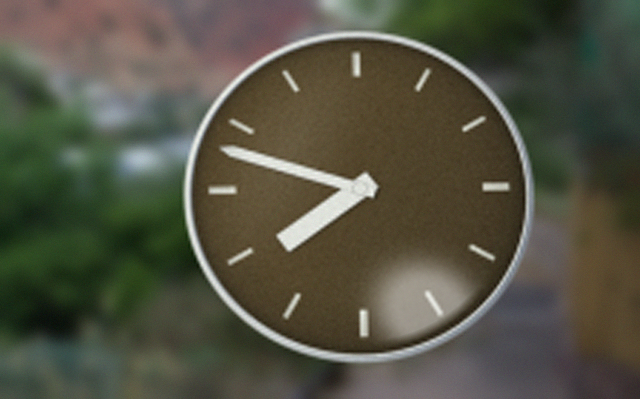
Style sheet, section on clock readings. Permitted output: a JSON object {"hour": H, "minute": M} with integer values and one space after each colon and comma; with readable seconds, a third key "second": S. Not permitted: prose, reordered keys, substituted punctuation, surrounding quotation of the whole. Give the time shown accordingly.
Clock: {"hour": 7, "minute": 48}
